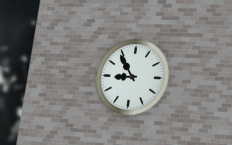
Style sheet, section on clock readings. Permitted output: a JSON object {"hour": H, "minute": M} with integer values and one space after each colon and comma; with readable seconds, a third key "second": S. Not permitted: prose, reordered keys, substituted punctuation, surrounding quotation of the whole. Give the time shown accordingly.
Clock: {"hour": 8, "minute": 54}
